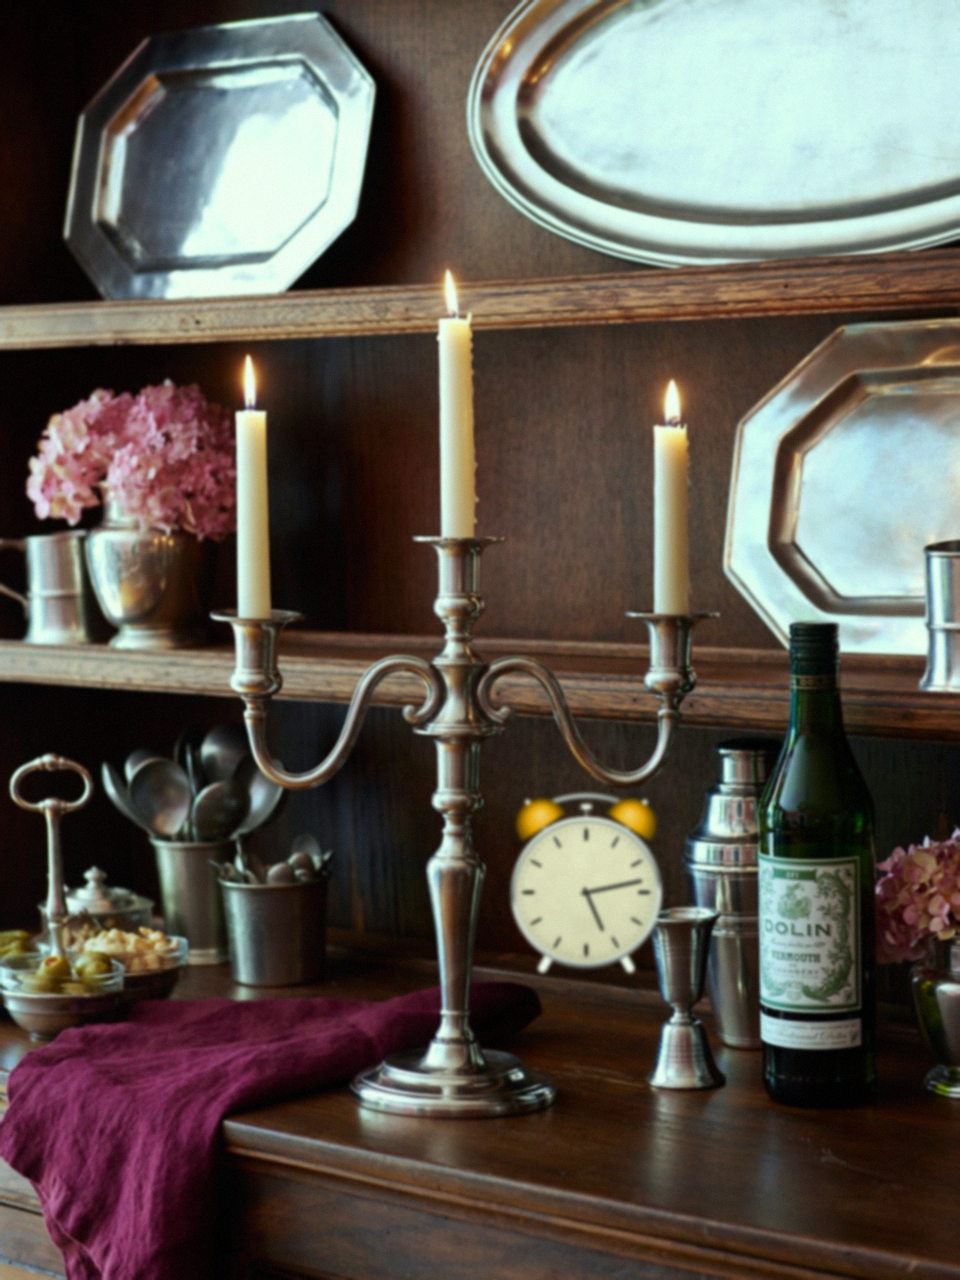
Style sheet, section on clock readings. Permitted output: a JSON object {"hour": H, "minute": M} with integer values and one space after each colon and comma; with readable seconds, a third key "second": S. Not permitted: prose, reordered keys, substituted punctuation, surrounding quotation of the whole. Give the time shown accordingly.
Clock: {"hour": 5, "minute": 13}
